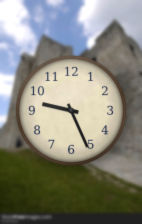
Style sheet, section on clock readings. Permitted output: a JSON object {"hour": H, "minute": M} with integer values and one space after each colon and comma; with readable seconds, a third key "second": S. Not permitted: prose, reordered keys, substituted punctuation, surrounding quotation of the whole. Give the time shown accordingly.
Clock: {"hour": 9, "minute": 26}
